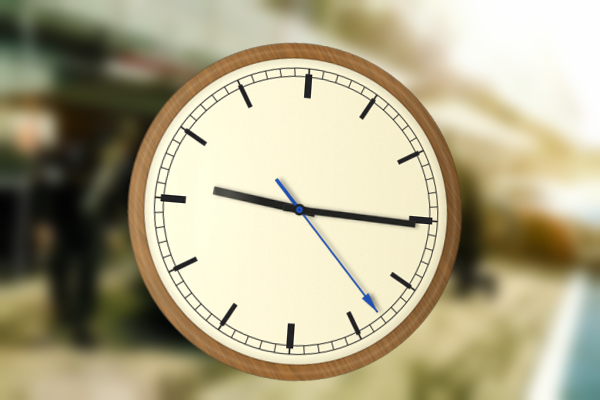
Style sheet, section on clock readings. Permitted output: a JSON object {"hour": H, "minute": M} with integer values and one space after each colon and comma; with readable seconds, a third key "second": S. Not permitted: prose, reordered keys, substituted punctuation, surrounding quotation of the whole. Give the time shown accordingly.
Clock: {"hour": 9, "minute": 15, "second": 23}
